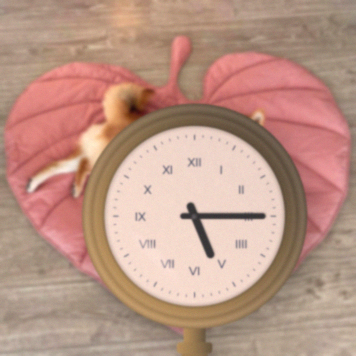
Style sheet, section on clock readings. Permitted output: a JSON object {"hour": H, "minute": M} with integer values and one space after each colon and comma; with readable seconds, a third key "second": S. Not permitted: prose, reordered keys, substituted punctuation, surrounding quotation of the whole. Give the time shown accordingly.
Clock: {"hour": 5, "minute": 15}
